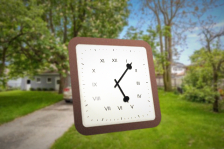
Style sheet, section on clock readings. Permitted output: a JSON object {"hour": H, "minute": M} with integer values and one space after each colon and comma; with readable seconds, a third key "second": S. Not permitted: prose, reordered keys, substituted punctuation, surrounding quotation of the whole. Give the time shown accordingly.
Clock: {"hour": 5, "minute": 7}
